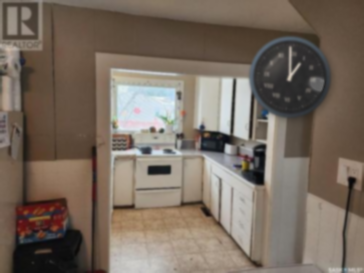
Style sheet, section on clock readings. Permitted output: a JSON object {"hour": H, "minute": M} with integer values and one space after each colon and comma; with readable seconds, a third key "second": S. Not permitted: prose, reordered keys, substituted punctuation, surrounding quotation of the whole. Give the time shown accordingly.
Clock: {"hour": 12, "minute": 59}
